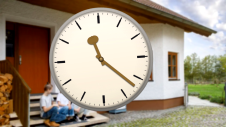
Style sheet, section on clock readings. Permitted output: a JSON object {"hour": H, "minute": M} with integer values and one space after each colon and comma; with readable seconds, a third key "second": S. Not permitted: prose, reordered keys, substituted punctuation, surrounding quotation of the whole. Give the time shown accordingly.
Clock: {"hour": 11, "minute": 22}
